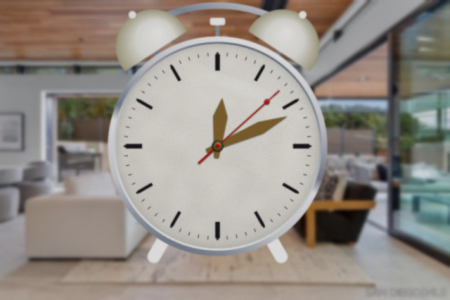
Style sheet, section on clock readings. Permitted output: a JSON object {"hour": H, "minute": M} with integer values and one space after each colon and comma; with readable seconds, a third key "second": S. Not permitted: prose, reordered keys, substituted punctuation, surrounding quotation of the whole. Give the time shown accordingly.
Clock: {"hour": 12, "minute": 11, "second": 8}
